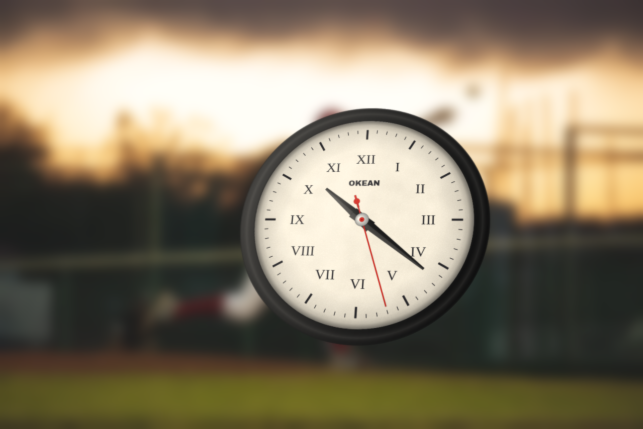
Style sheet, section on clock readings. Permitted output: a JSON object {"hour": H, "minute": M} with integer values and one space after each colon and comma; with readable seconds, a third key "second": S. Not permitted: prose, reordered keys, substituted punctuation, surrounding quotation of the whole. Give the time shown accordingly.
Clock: {"hour": 10, "minute": 21, "second": 27}
